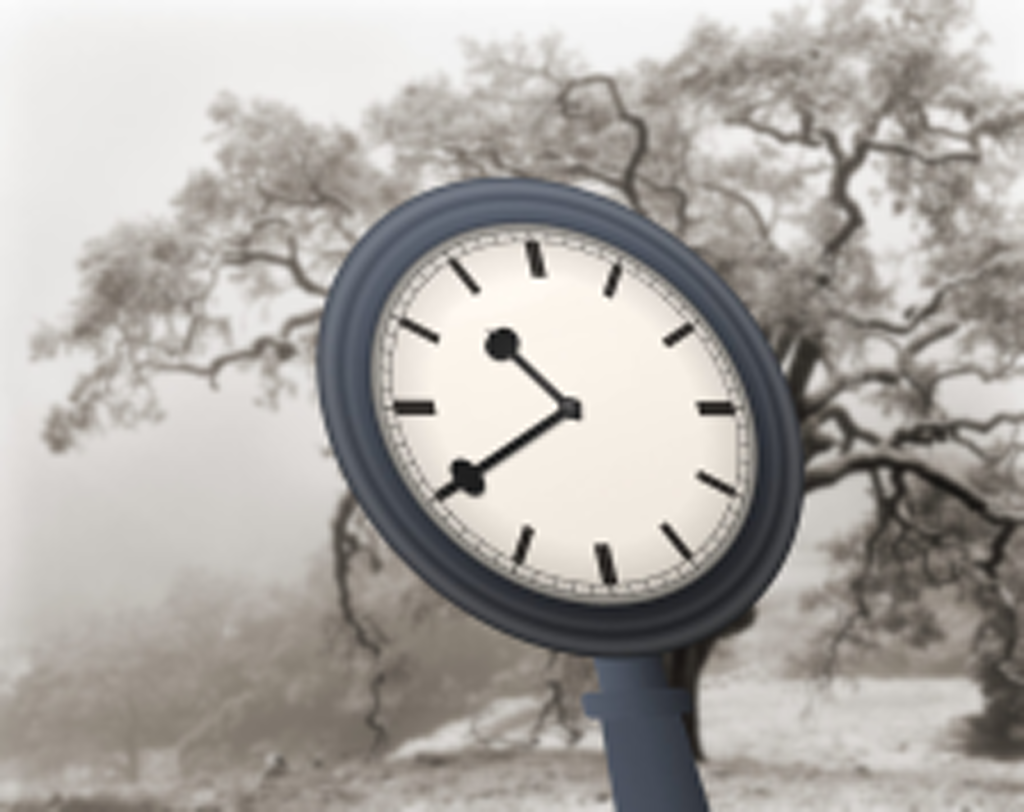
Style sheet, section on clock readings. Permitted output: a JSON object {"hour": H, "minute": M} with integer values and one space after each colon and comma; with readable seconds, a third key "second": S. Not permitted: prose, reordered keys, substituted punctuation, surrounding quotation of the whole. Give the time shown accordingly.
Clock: {"hour": 10, "minute": 40}
